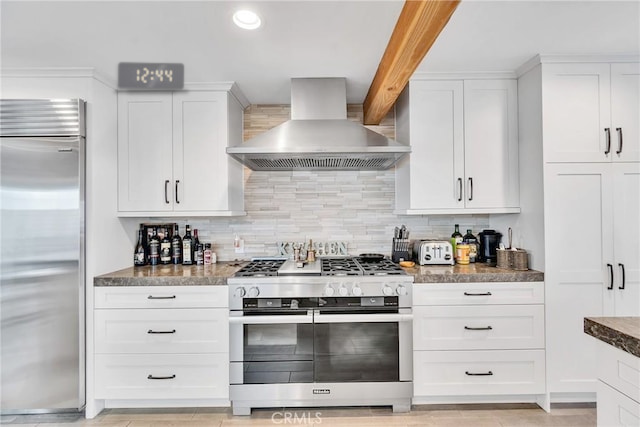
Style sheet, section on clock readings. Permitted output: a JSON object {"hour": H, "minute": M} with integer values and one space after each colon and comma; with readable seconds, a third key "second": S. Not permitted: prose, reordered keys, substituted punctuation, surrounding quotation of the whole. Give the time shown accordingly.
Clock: {"hour": 12, "minute": 44}
